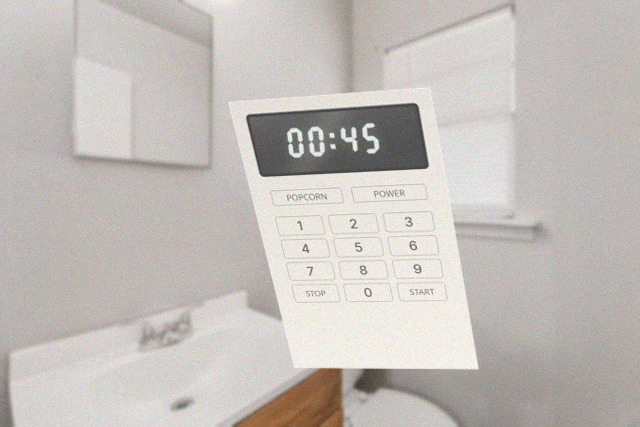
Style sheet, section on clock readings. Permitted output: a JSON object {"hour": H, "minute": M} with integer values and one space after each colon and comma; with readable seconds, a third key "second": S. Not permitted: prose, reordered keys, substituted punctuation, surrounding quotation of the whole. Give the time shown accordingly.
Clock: {"hour": 0, "minute": 45}
